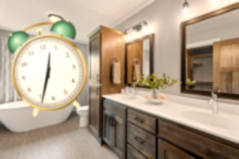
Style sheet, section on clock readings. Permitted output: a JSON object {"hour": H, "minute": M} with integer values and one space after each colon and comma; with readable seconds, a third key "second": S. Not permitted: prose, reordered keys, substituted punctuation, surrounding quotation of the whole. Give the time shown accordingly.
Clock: {"hour": 12, "minute": 34}
